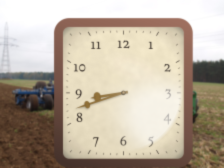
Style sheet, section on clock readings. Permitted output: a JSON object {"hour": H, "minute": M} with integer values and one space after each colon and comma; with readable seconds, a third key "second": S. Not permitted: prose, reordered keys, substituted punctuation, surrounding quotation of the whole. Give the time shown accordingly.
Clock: {"hour": 8, "minute": 42}
